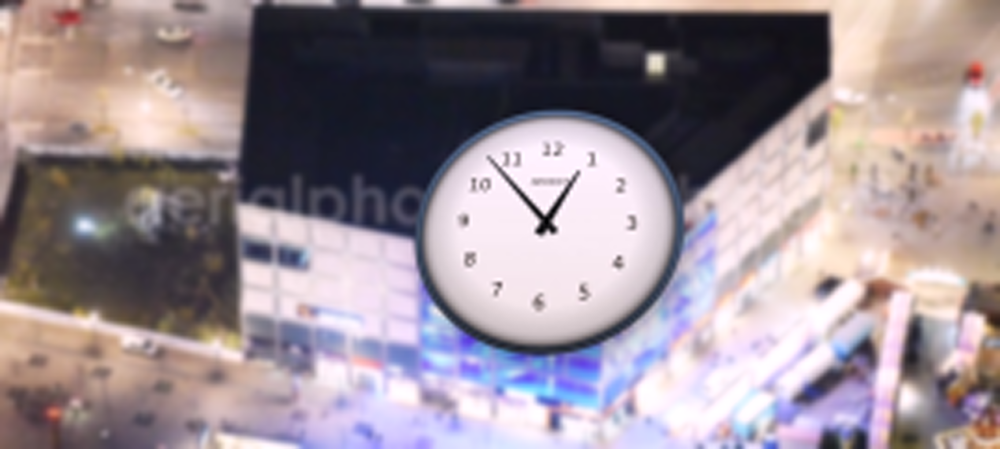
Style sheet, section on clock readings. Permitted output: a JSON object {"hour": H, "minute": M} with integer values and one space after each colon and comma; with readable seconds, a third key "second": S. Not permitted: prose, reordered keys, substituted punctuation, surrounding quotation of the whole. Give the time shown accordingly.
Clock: {"hour": 12, "minute": 53}
